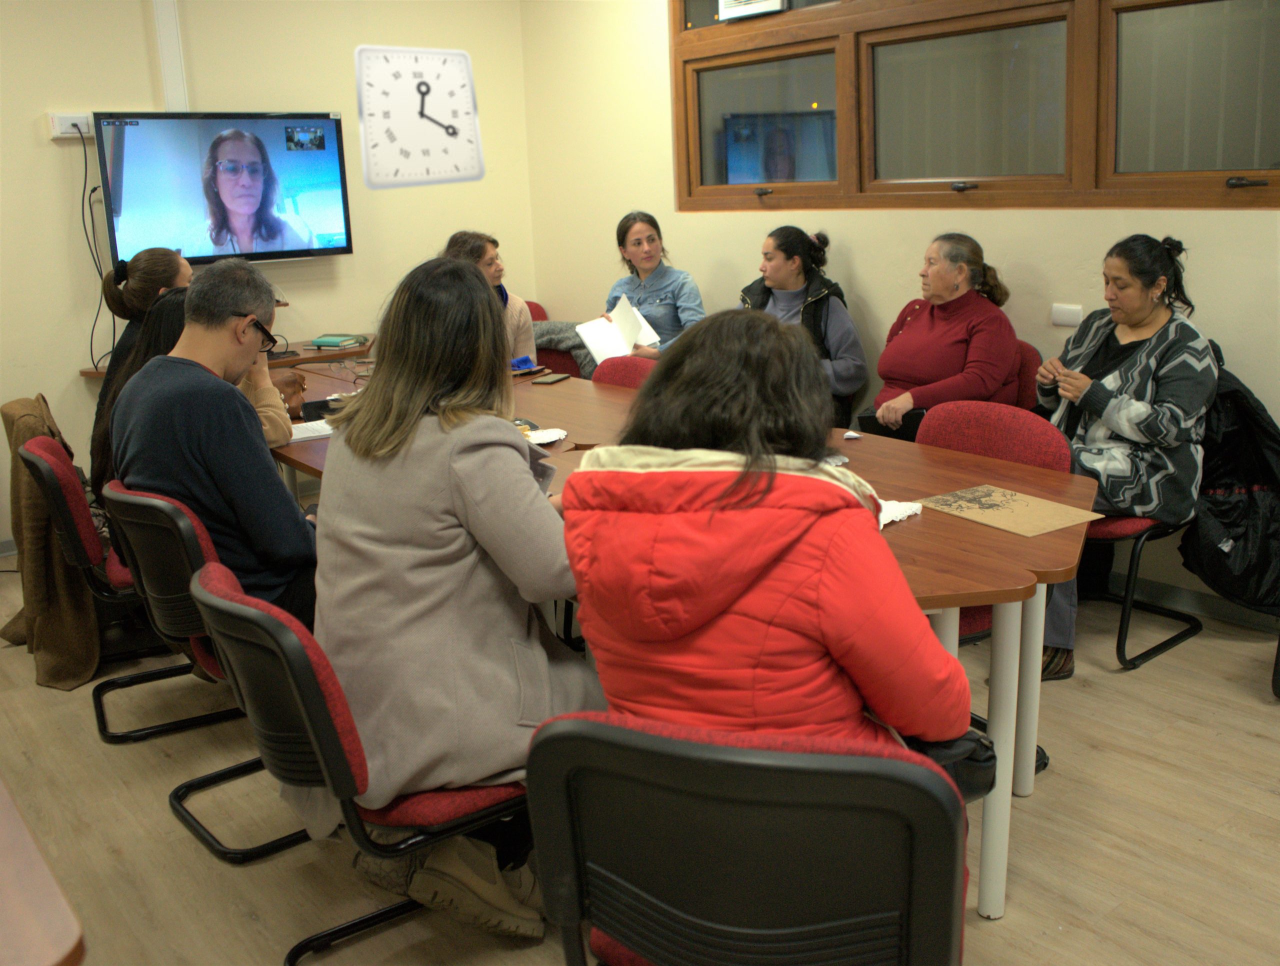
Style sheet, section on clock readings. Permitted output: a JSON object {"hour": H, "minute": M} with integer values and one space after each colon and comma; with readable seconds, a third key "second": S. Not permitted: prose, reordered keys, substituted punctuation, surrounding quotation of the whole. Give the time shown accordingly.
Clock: {"hour": 12, "minute": 20}
